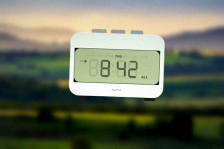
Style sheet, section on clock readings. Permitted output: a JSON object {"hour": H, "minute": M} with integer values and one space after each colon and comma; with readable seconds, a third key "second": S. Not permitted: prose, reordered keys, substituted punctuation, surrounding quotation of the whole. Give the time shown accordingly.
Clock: {"hour": 8, "minute": 42}
